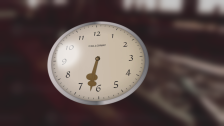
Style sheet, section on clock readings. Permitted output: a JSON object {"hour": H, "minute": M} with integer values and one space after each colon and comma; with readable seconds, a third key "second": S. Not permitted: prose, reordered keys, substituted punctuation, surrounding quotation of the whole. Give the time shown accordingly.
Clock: {"hour": 6, "minute": 32}
